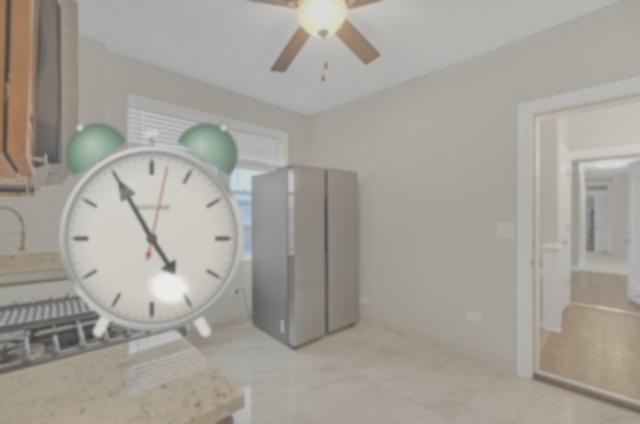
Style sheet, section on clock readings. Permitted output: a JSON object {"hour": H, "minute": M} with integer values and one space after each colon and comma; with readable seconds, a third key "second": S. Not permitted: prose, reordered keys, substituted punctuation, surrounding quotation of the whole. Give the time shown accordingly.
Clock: {"hour": 4, "minute": 55, "second": 2}
